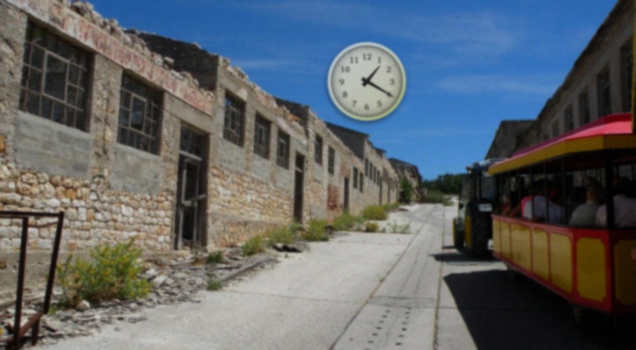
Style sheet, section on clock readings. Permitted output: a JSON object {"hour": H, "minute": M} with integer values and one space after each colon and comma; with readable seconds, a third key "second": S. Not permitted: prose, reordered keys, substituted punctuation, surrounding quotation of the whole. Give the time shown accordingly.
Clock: {"hour": 1, "minute": 20}
